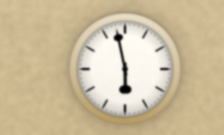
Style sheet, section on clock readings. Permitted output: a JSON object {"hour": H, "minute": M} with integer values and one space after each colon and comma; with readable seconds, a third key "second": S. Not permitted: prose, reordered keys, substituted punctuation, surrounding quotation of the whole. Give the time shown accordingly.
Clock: {"hour": 5, "minute": 58}
